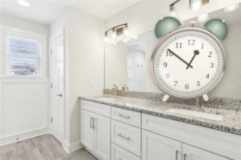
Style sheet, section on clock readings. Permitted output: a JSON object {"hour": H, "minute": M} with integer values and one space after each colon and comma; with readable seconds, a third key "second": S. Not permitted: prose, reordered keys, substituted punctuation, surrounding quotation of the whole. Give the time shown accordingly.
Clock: {"hour": 12, "minute": 51}
